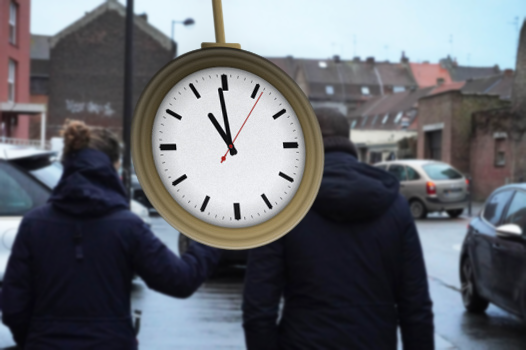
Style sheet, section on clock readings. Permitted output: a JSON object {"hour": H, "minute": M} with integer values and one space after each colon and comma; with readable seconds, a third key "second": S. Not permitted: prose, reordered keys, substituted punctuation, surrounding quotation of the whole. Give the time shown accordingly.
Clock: {"hour": 10, "minute": 59, "second": 6}
